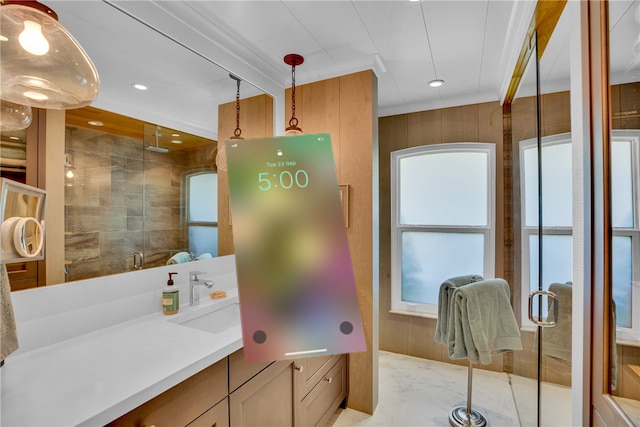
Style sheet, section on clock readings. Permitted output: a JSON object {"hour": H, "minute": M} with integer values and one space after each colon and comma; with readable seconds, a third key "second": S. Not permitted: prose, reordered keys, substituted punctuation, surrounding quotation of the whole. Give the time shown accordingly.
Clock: {"hour": 5, "minute": 0}
